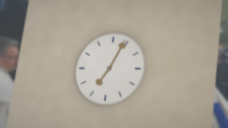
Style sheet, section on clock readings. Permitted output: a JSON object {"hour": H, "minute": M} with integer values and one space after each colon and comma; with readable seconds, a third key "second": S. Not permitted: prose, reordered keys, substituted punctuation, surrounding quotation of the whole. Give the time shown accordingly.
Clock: {"hour": 7, "minute": 4}
